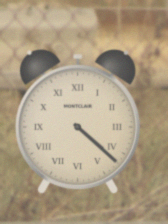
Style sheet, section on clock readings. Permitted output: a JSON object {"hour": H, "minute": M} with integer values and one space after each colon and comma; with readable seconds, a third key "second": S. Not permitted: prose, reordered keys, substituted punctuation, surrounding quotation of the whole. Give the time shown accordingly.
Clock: {"hour": 4, "minute": 22}
